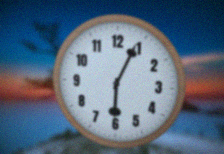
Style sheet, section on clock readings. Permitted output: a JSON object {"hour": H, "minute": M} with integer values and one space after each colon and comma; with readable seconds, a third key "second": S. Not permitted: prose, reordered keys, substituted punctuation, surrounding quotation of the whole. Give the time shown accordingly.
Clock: {"hour": 6, "minute": 4}
